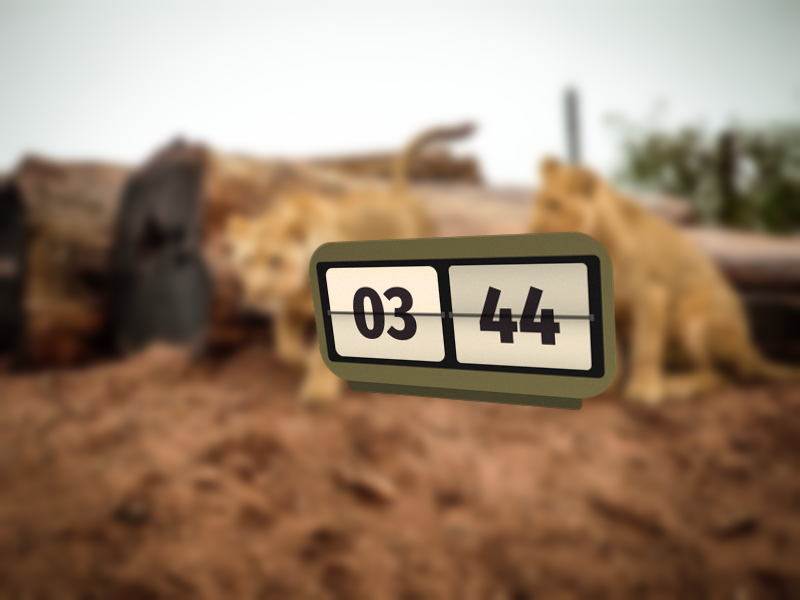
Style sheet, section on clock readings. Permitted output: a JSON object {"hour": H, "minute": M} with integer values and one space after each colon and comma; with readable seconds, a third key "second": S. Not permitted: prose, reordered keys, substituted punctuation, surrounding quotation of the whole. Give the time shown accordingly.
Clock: {"hour": 3, "minute": 44}
